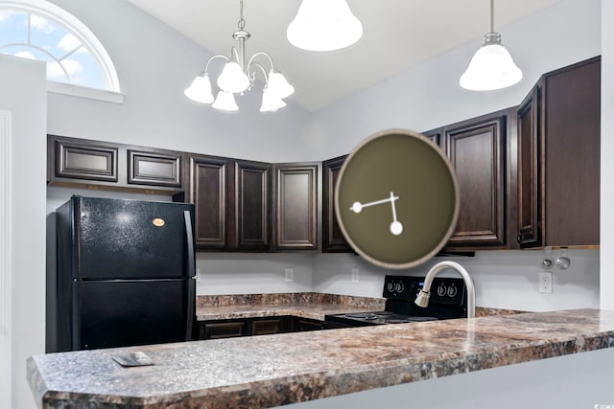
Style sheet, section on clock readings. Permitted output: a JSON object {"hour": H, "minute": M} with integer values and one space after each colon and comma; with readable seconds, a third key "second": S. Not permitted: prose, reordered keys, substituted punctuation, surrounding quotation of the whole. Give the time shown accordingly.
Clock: {"hour": 5, "minute": 43}
